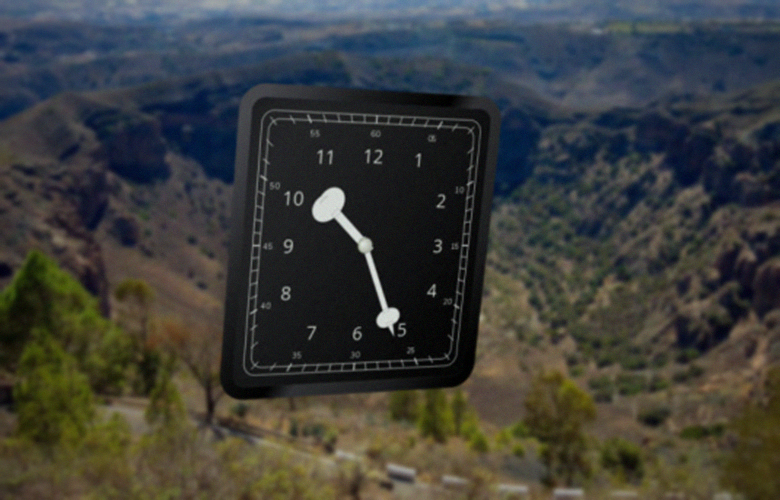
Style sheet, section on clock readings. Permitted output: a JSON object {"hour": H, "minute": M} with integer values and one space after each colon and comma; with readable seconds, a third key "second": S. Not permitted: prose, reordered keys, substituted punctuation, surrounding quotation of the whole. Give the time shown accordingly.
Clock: {"hour": 10, "minute": 26}
